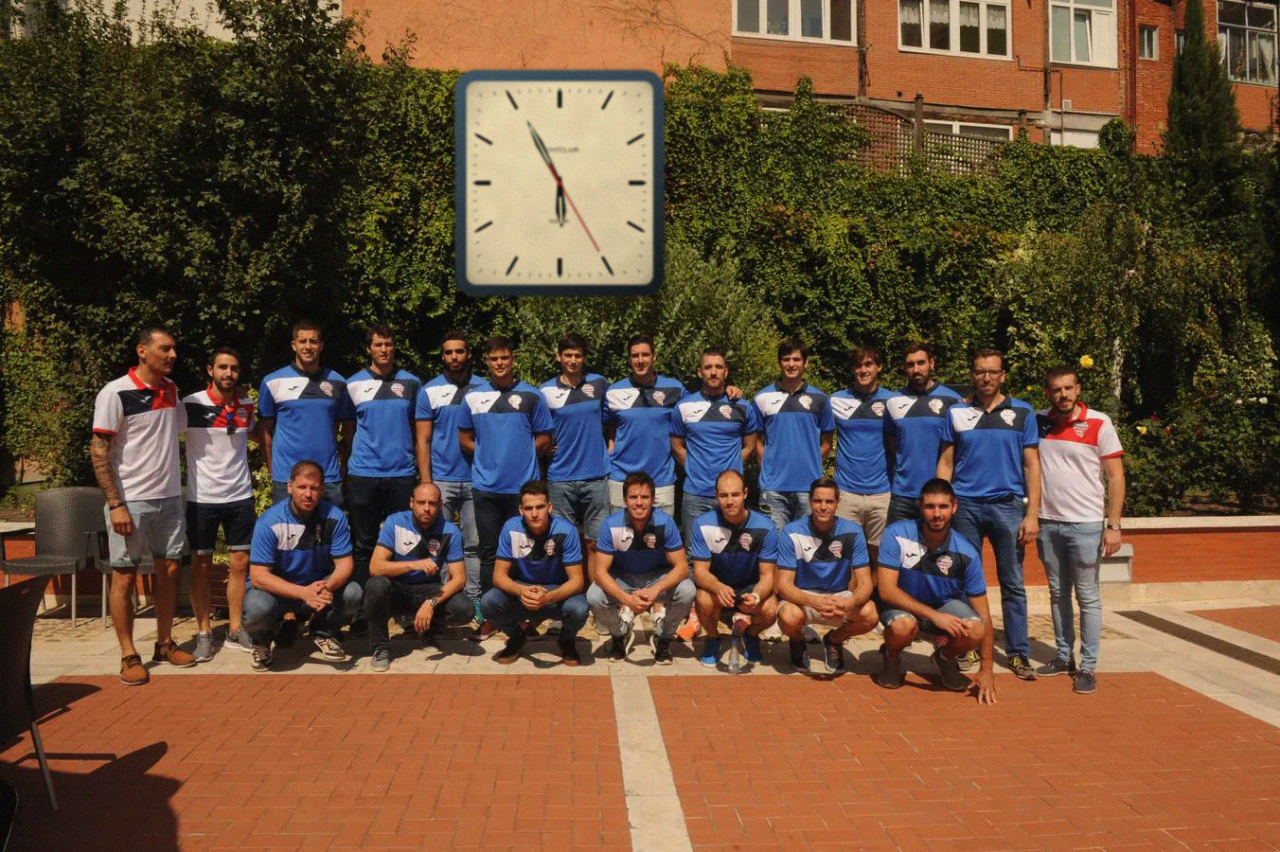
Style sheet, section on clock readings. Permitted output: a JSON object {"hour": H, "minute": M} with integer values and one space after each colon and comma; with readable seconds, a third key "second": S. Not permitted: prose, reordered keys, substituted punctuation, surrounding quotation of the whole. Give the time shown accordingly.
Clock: {"hour": 5, "minute": 55, "second": 25}
